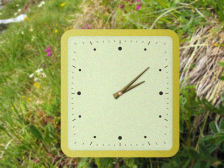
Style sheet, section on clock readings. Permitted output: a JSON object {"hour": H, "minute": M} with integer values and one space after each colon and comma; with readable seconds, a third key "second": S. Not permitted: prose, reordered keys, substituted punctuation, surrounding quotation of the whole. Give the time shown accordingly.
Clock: {"hour": 2, "minute": 8}
